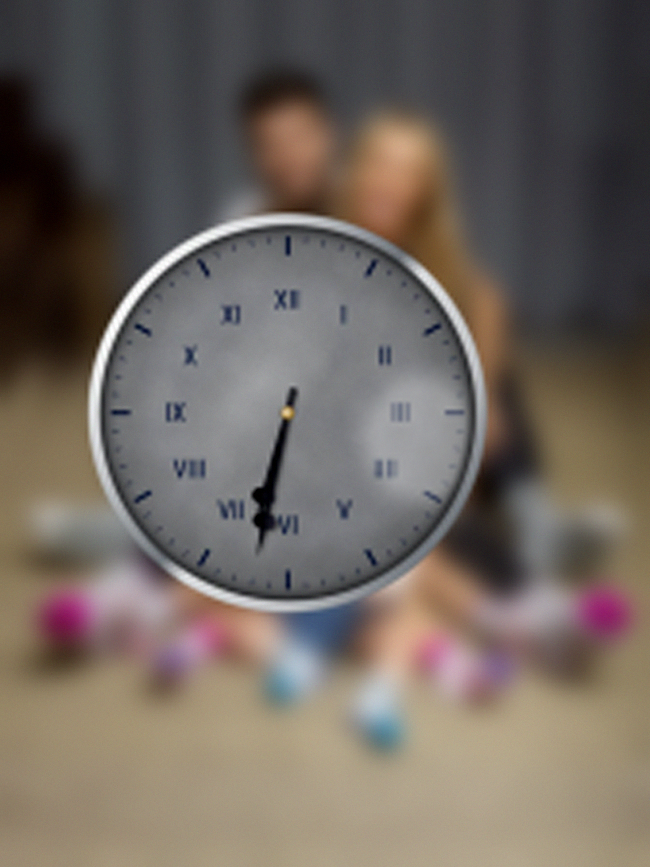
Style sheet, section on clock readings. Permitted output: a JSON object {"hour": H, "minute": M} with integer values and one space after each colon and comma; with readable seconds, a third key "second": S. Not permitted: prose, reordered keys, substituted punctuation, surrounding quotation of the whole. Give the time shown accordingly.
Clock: {"hour": 6, "minute": 32}
